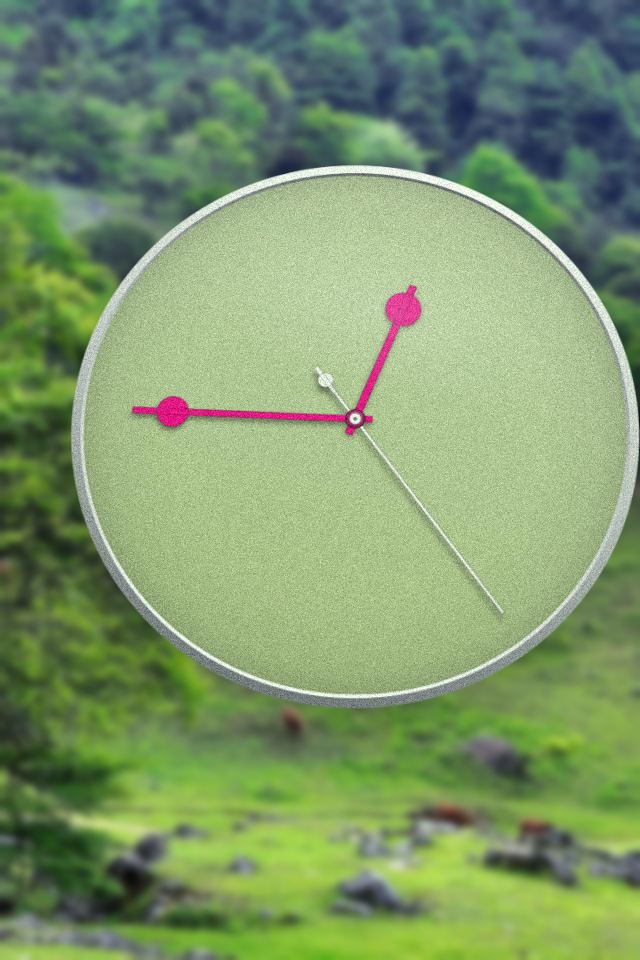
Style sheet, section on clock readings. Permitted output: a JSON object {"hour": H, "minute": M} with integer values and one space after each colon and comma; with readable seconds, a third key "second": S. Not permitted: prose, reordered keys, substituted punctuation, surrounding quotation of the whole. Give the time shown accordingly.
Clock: {"hour": 12, "minute": 45, "second": 24}
